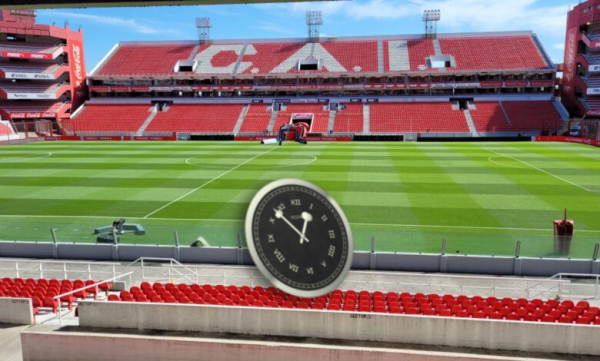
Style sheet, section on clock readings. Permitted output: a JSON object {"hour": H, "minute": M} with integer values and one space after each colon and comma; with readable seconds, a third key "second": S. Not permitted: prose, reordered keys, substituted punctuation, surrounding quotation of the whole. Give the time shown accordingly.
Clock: {"hour": 12, "minute": 53}
